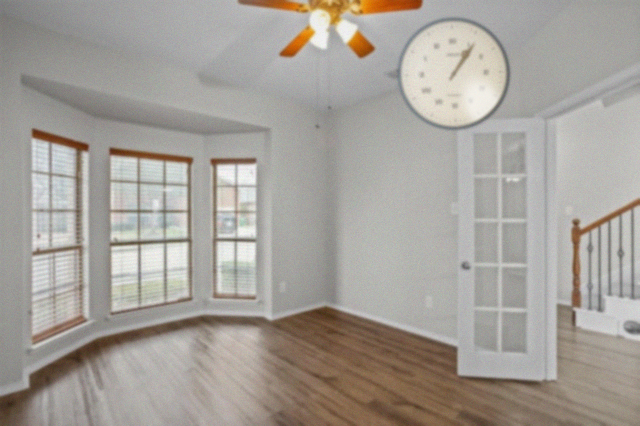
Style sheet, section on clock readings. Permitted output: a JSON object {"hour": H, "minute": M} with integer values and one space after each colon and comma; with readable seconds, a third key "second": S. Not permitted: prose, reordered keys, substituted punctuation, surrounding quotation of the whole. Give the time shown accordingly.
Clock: {"hour": 1, "minute": 6}
